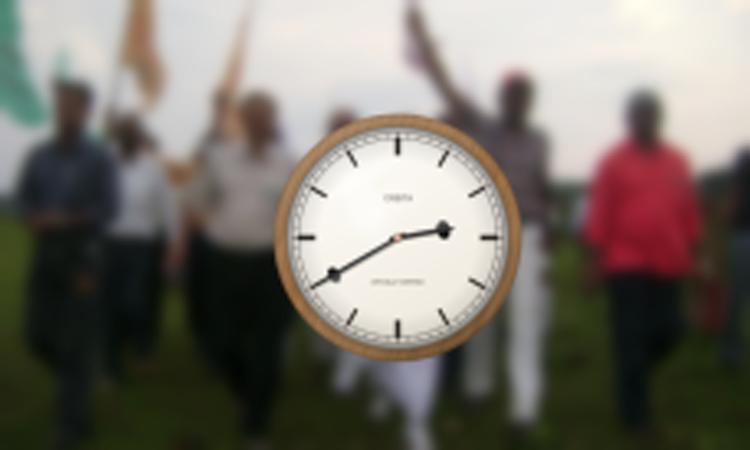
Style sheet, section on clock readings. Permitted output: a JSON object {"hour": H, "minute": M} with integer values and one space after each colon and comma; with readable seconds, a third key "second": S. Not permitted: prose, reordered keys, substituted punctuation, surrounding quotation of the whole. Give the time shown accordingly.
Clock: {"hour": 2, "minute": 40}
